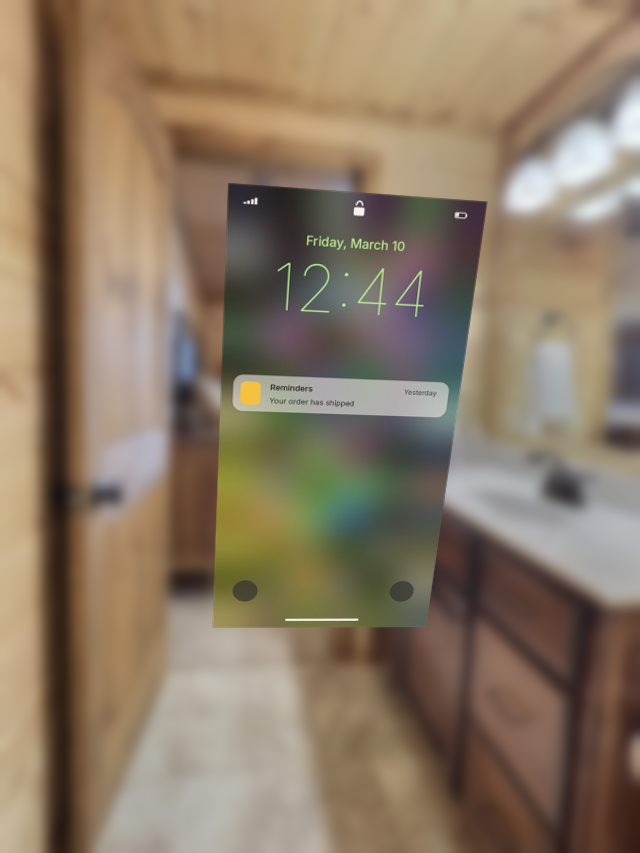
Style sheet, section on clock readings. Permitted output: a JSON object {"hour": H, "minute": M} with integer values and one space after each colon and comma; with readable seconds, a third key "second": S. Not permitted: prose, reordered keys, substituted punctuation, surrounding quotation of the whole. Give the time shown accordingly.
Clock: {"hour": 12, "minute": 44}
